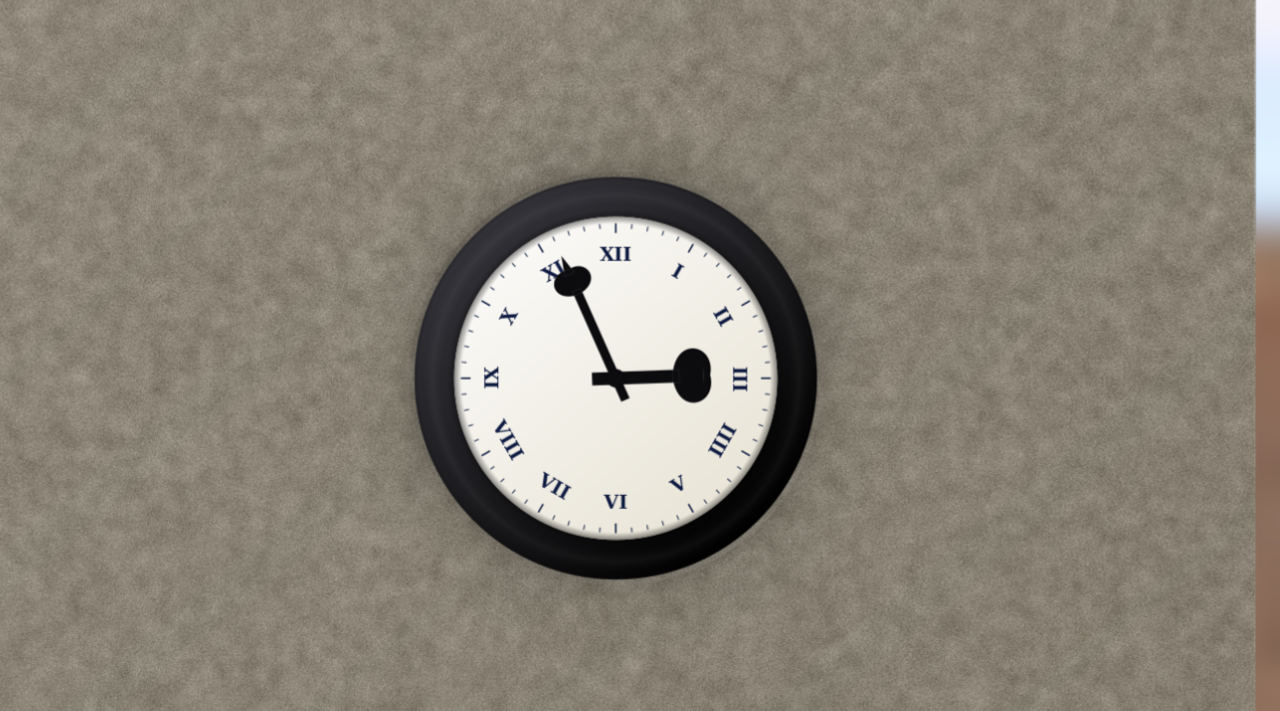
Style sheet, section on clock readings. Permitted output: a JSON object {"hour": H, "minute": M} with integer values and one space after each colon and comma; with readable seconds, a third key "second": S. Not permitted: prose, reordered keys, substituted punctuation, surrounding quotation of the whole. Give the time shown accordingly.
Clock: {"hour": 2, "minute": 56}
